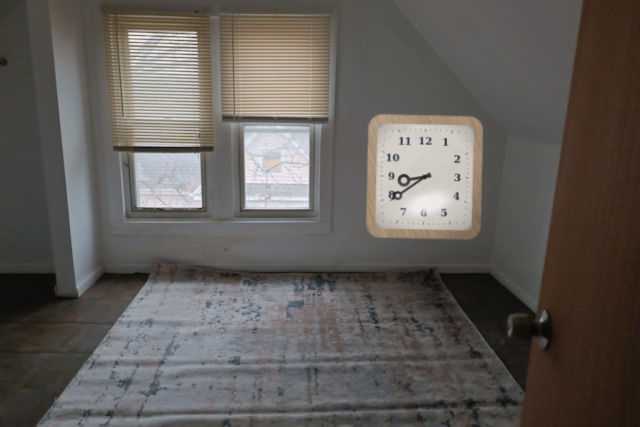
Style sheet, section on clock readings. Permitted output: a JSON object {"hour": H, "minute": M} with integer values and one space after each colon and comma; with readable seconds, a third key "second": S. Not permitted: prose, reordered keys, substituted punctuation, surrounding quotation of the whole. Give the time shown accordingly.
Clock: {"hour": 8, "minute": 39}
